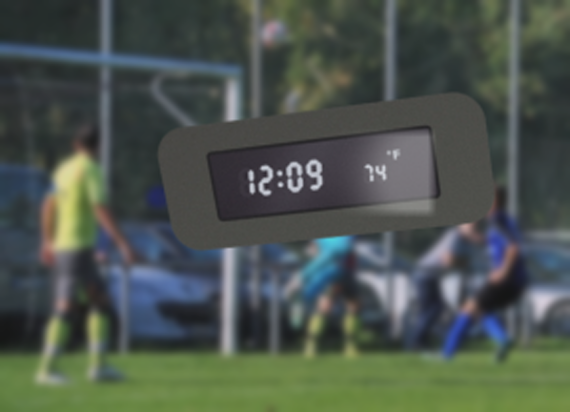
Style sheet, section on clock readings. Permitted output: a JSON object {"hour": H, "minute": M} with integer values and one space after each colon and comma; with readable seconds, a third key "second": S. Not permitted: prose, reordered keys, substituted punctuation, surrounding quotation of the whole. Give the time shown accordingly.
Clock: {"hour": 12, "minute": 9}
